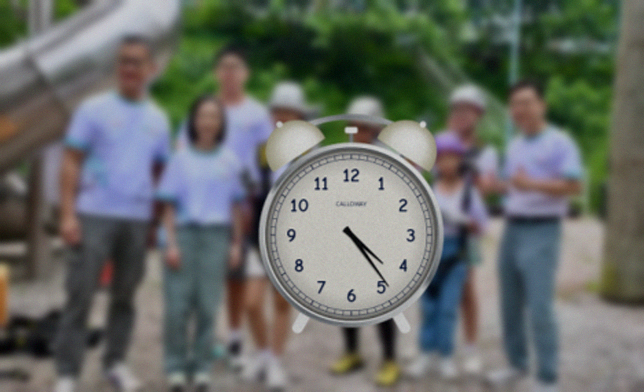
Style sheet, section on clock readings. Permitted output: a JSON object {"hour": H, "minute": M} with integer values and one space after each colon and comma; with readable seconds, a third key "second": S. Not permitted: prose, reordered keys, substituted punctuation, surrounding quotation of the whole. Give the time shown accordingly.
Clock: {"hour": 4, "minute": 24}
